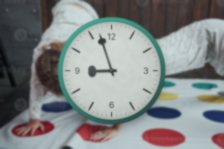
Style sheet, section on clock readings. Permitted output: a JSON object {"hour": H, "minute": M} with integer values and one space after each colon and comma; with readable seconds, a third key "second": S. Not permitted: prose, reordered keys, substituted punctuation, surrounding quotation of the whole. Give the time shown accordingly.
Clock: {"hour": 8, "minute": 57}
